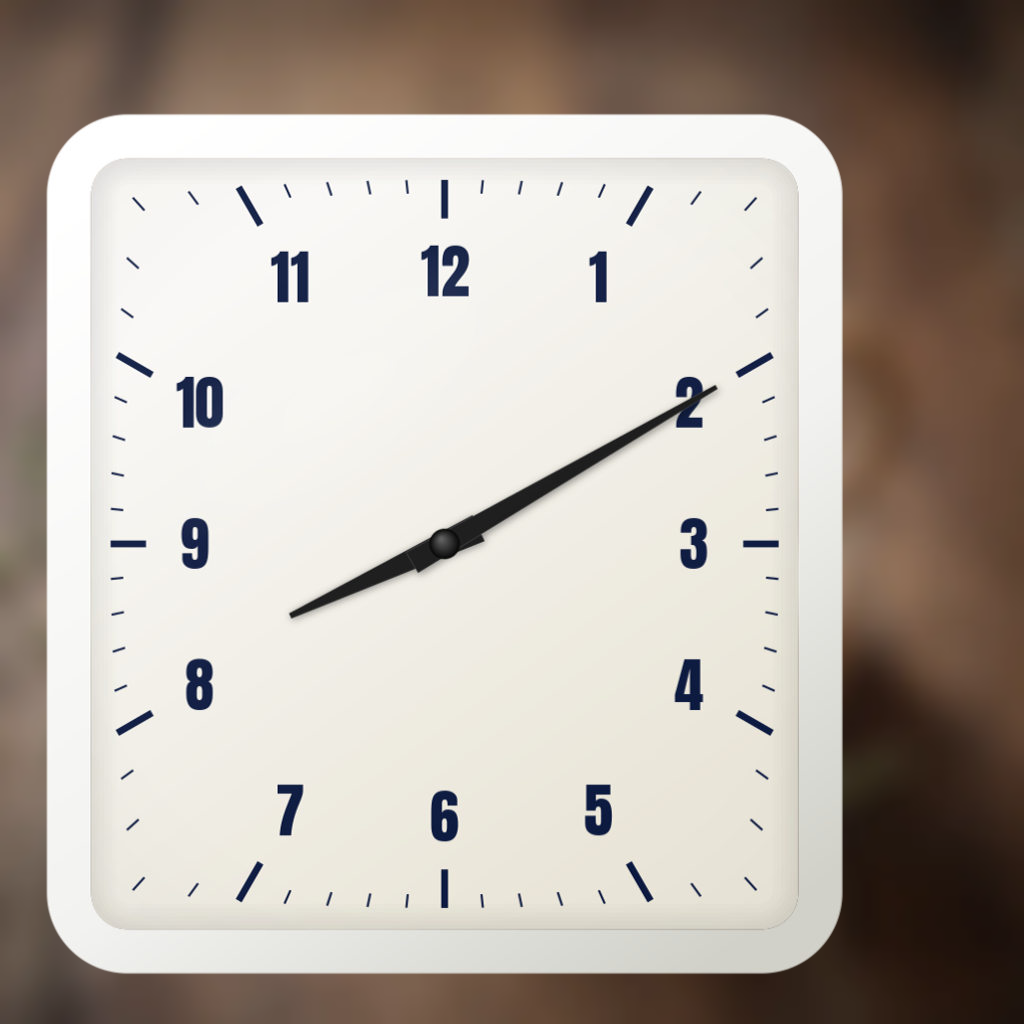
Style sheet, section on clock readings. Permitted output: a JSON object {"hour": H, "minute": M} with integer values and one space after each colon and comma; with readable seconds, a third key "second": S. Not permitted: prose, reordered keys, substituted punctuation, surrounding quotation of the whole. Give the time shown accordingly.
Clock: {"hour": 8, "minute": 10}
